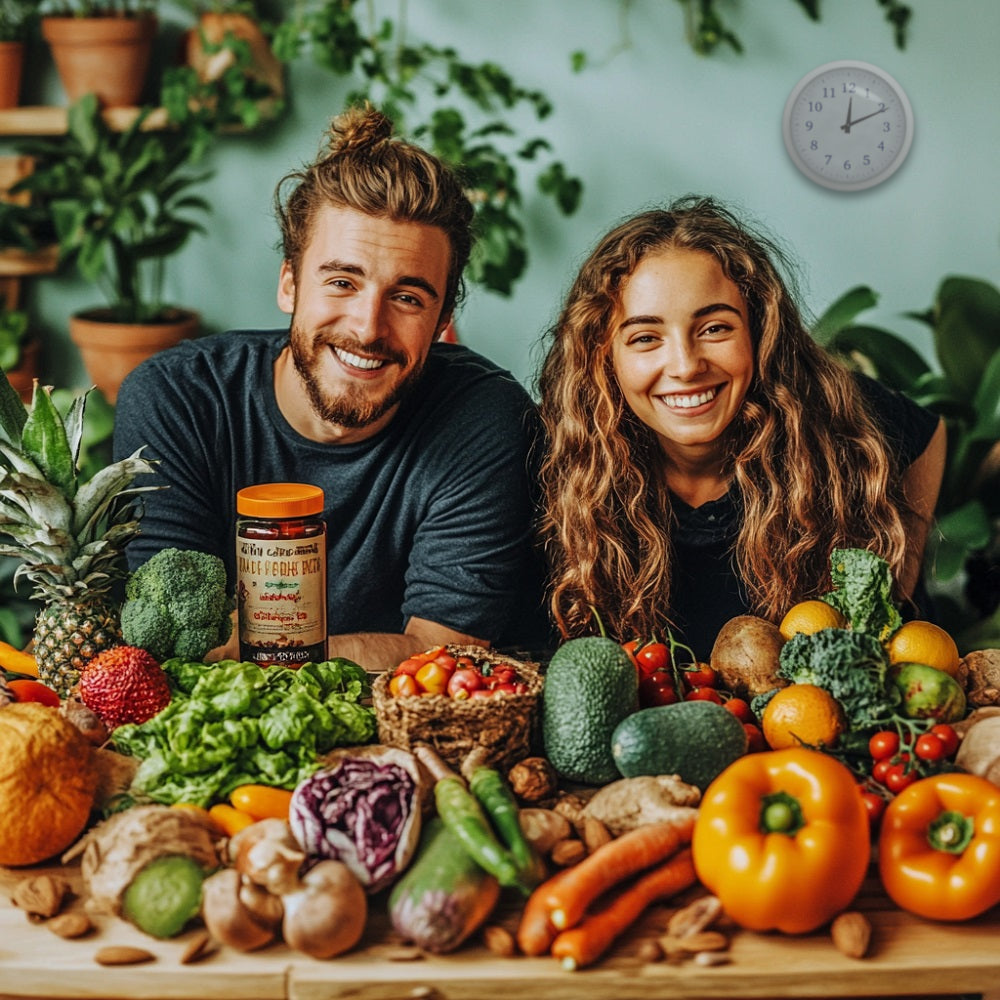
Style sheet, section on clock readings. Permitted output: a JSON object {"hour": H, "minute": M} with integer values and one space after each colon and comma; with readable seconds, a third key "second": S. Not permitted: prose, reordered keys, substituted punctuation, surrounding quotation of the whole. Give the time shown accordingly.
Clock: {"hour": 12, "minute": 11}
